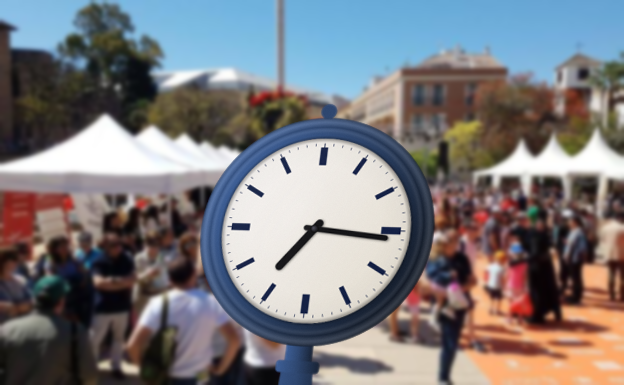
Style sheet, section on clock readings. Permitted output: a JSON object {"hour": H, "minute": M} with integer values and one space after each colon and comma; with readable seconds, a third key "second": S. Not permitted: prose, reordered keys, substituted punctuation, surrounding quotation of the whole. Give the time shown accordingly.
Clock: {"hour": 7, "minute": 16}
